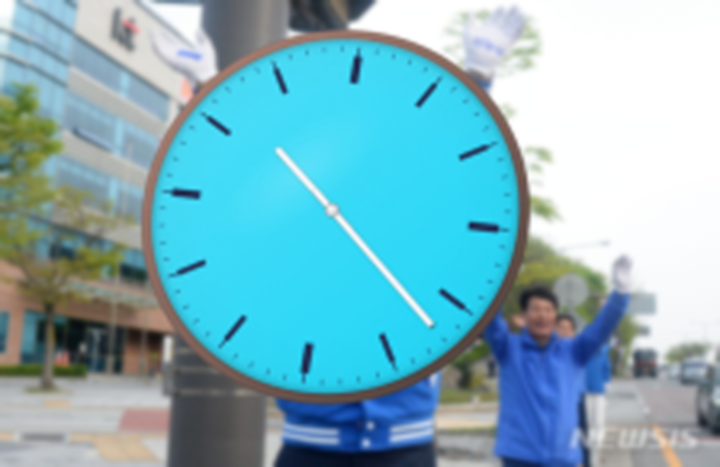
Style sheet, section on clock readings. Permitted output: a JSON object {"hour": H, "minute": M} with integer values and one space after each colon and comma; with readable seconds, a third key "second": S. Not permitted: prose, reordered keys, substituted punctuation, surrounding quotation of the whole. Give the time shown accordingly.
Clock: {"hour": 10, "minute": 22}
